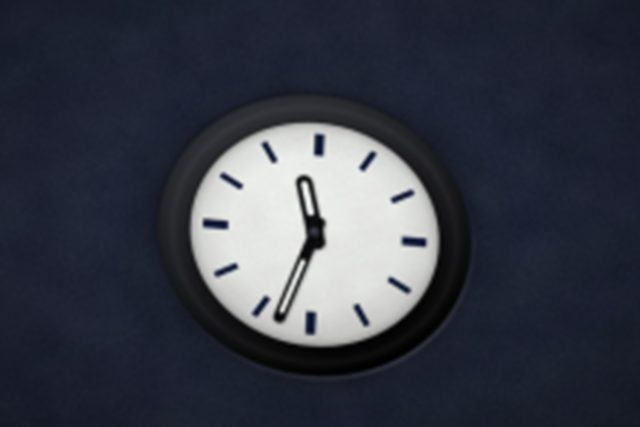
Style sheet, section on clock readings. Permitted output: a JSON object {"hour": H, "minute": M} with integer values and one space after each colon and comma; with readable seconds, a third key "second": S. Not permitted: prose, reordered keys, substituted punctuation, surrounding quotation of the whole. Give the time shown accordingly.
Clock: {"hour": 11, "minute": 33}
